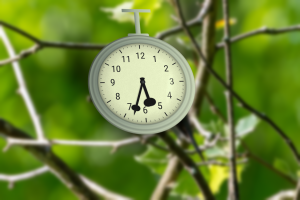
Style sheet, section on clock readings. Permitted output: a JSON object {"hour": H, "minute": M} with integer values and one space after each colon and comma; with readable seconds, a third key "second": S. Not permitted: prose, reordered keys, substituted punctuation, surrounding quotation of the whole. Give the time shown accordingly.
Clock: {"hour": 5, "minute": 33}
